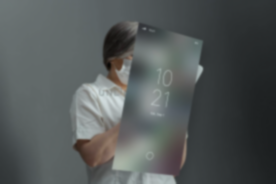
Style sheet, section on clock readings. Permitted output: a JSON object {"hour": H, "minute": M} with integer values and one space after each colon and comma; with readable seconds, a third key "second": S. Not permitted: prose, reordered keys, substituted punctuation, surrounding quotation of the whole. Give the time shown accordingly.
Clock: {"hour": 10, "minute": 21}
